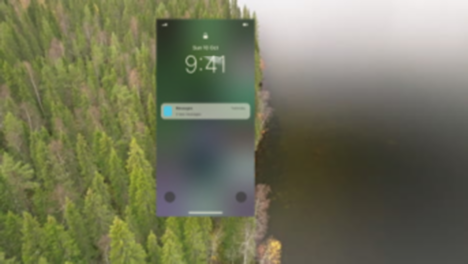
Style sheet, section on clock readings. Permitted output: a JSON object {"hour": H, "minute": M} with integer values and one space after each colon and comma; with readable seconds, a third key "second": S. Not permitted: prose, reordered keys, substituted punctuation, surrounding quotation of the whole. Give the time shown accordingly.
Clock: {"hour": 9, "minute": 41}
